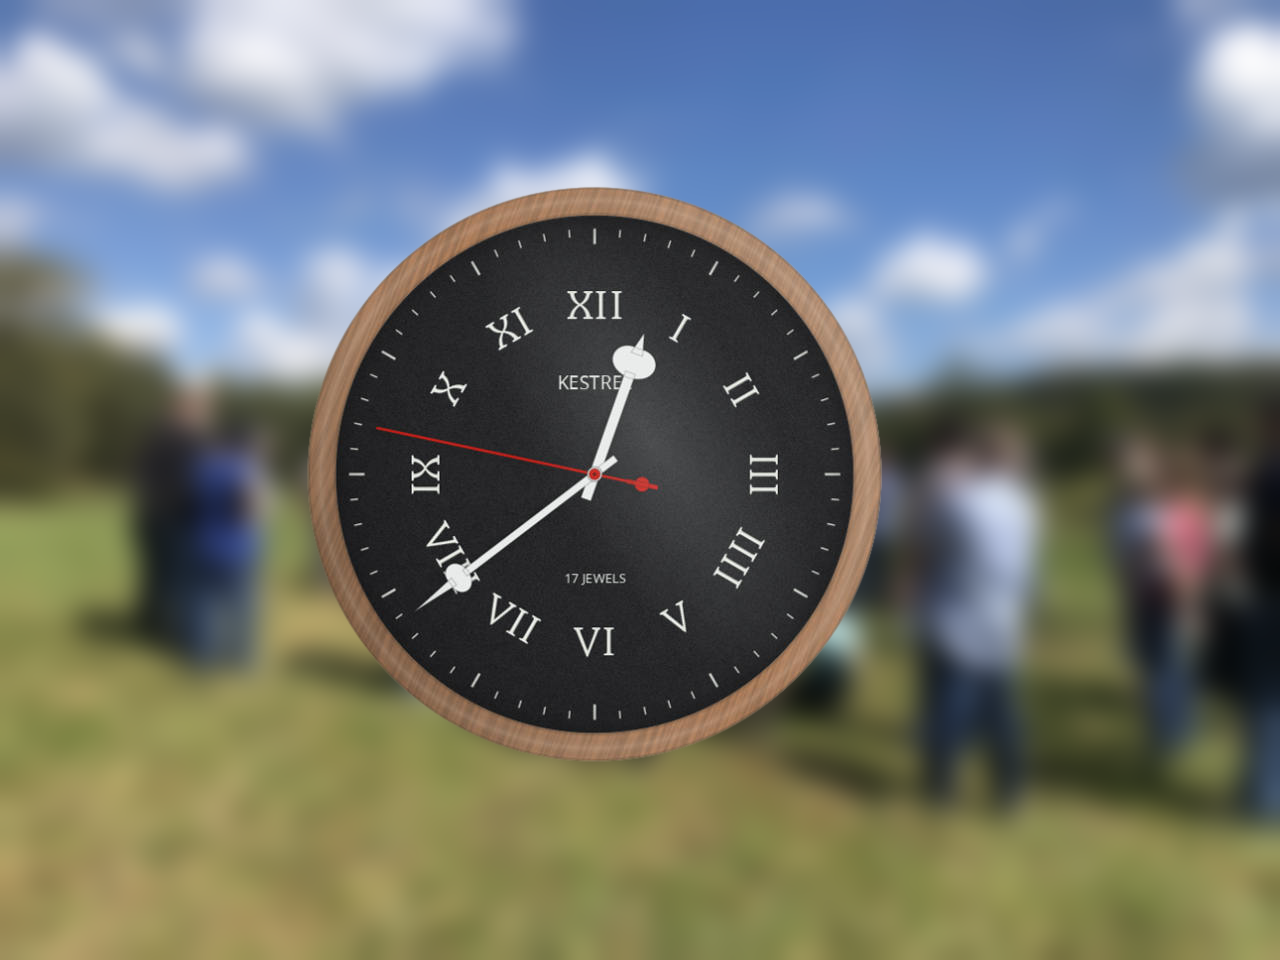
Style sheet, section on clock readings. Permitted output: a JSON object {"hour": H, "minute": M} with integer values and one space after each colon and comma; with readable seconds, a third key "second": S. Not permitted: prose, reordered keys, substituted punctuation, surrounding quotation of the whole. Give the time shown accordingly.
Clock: {"hour": 12, "minute": 38, "second": 47}
